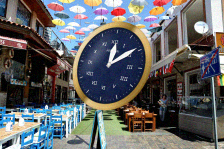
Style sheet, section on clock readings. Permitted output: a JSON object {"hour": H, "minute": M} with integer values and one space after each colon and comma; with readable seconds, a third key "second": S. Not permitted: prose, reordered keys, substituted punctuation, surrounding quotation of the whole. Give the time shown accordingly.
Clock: {"hour": 12, "minute": 9}
